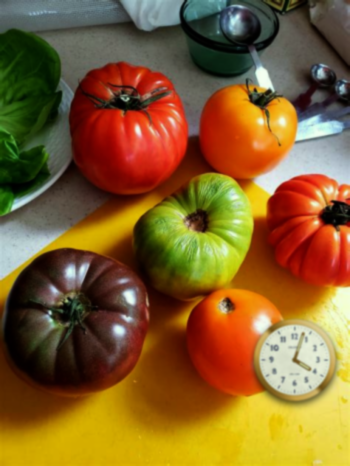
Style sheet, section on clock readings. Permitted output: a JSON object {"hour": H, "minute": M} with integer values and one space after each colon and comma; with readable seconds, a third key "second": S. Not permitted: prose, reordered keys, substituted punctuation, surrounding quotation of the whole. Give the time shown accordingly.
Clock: {"hour": 4, "minute": 3}
